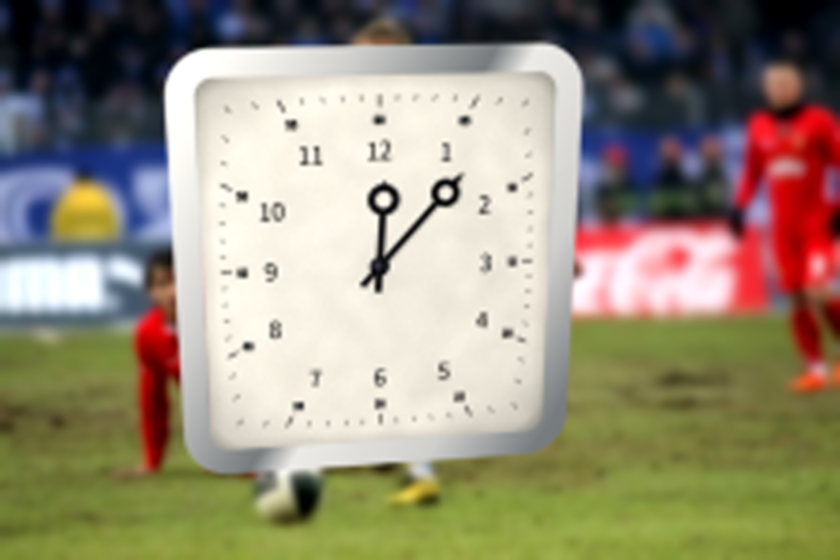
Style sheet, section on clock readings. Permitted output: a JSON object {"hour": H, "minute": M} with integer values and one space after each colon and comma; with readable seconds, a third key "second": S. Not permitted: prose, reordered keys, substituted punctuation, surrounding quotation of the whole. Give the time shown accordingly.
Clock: {"hour": 12, "minute": 7}
